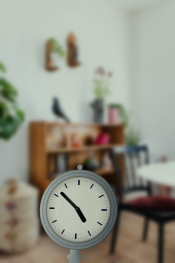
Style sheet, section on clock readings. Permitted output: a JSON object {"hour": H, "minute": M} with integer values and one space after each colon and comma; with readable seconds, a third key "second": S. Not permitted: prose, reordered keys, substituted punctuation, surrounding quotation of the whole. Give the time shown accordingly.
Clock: {"hour": 4, "minute": 52}
